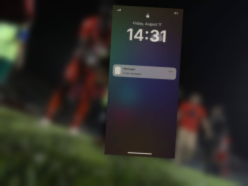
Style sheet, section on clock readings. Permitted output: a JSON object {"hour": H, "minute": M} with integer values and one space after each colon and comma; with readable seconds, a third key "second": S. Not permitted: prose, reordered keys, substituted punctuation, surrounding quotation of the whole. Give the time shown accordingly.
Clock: {"hour": 14, "minute": 31}
